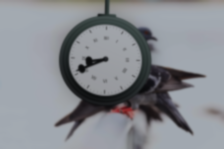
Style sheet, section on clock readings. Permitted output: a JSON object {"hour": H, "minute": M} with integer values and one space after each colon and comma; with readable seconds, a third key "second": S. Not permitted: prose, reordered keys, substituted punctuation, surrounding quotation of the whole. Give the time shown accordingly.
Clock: {"hour": 8, "minute": 41}
